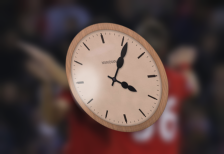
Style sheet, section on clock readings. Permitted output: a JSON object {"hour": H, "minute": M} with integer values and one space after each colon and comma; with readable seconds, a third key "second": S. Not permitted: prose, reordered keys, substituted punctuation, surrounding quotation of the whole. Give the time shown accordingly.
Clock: {"hour": 4, "minute": 6}
